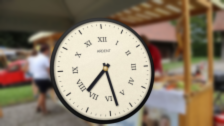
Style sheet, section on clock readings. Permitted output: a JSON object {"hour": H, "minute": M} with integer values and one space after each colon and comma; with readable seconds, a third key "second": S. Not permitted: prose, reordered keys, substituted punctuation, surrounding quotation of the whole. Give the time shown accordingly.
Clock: {"hour": 7, "minute": 28}
